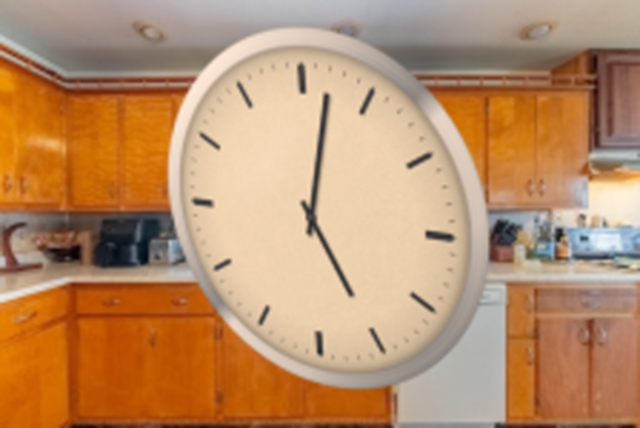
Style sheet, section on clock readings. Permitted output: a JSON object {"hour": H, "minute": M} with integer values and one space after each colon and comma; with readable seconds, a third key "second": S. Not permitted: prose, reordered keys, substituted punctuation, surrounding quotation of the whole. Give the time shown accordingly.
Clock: {"hour": 5, "minute": 2}
